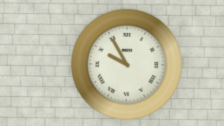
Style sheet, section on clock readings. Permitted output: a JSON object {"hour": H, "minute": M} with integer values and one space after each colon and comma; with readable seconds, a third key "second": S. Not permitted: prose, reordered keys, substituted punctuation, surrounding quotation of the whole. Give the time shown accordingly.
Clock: {"hour": 9, "minute": 55}
